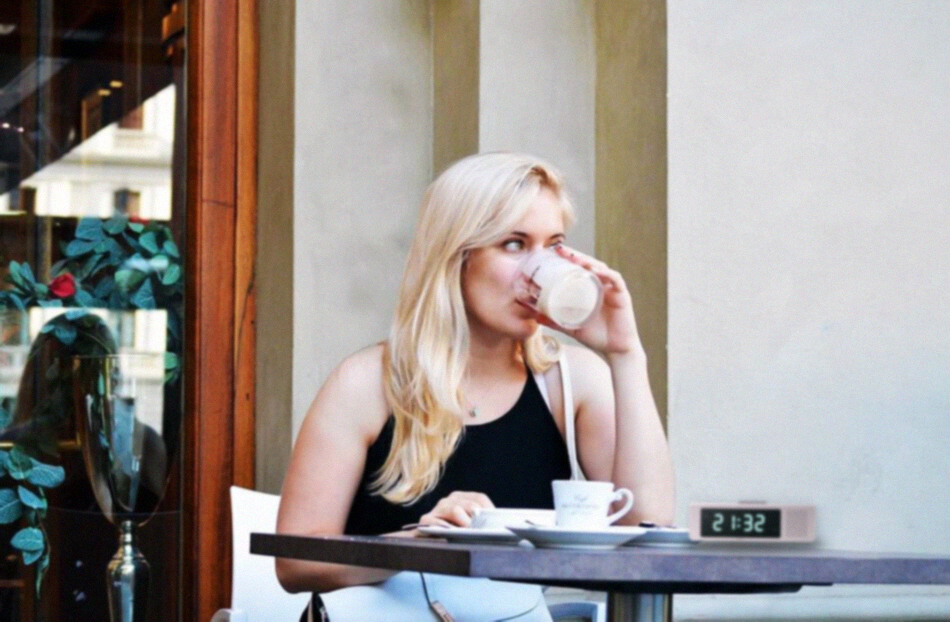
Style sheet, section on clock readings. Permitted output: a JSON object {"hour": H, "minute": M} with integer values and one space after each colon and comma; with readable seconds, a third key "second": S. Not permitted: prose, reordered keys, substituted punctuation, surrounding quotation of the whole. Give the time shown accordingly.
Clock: {"hour": 21, "minute": 32}
